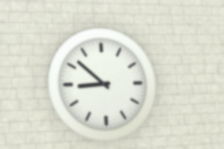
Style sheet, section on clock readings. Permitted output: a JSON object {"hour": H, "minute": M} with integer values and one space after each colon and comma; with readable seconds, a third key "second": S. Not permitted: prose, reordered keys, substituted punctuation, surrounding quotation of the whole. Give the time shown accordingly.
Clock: {"hour": 8, "minute": 52}
